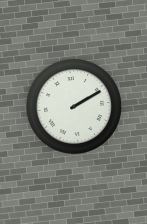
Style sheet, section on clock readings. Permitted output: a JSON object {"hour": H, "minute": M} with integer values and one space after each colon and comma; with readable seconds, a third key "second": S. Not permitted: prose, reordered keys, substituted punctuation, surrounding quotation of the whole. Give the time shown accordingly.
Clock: {"hour": 2, "minute": 11}
